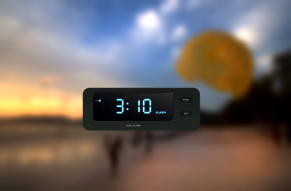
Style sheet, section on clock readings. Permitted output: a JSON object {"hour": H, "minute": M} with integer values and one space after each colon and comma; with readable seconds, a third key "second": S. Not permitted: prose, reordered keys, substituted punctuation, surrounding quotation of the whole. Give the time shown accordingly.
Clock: {"hour": 3, "minute": 10}
